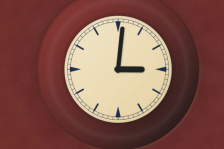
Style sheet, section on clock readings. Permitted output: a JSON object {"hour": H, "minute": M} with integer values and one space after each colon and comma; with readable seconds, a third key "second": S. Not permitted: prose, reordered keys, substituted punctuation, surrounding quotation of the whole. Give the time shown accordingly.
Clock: {"hour": 3, "minute": 1}
